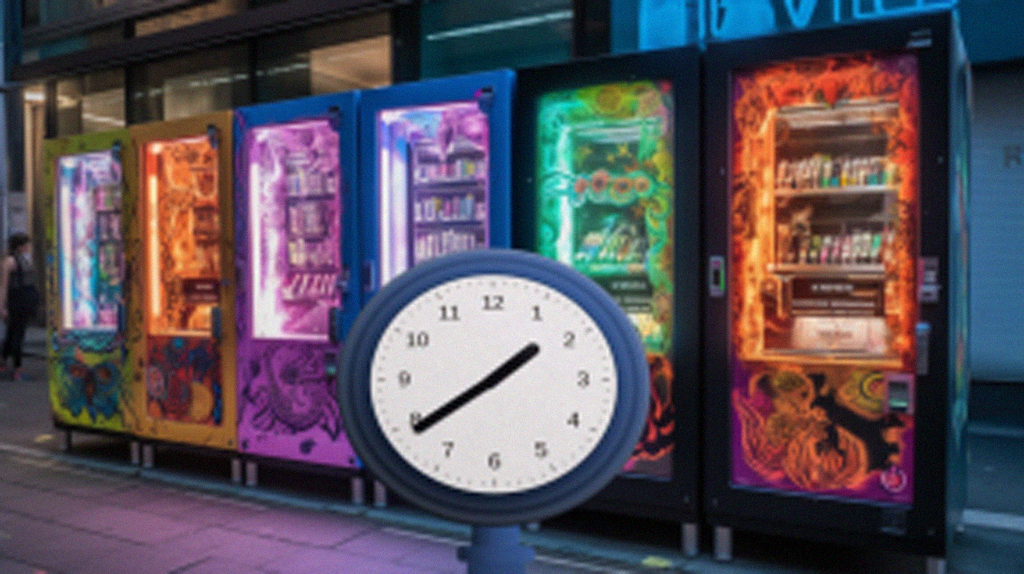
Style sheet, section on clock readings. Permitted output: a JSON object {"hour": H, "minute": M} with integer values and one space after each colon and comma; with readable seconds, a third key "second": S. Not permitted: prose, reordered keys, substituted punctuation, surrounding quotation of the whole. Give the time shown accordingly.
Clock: {"hour": 1, "minute": 39}
